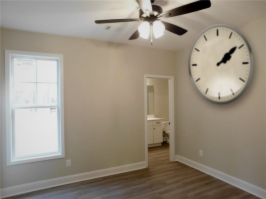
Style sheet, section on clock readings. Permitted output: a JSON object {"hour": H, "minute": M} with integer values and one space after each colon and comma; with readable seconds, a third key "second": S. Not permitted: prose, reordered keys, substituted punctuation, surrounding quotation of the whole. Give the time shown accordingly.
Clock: {"hour": 2, "minute": 9}
